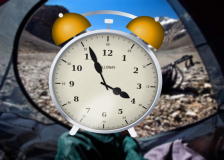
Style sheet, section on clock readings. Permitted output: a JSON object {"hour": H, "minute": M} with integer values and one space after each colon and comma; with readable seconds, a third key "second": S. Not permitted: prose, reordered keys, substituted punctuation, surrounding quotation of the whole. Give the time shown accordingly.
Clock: {"hour": 3, "minute": 56}
